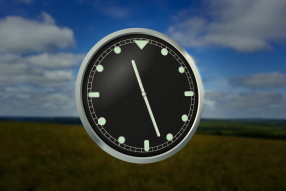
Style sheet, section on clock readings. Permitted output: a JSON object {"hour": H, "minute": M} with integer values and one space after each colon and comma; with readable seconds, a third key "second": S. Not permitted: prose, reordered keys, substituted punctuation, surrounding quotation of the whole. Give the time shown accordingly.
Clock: {"hour": 11, "minute": 27}
